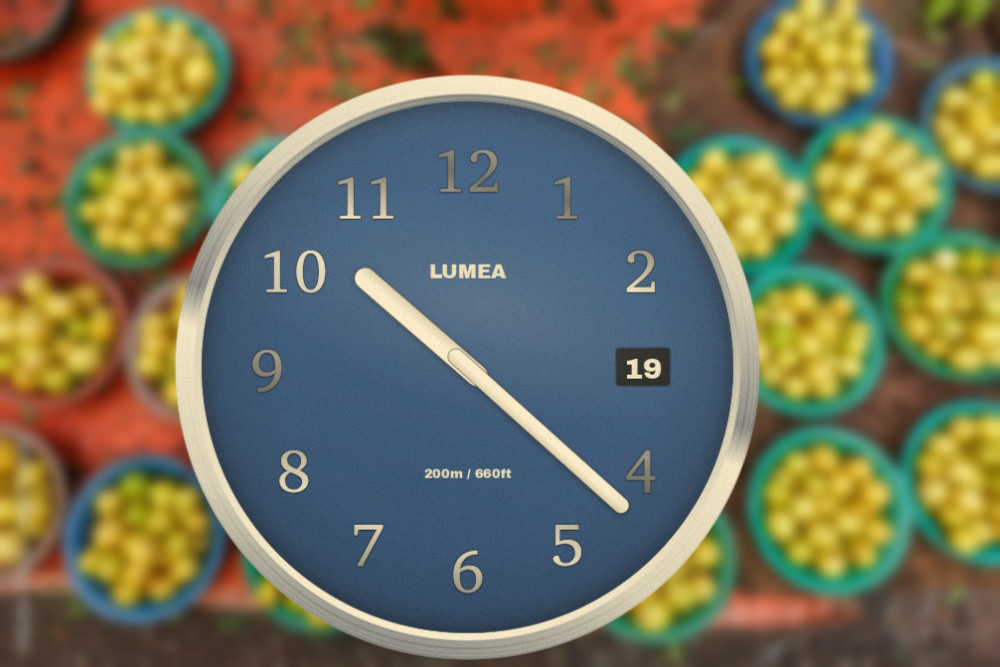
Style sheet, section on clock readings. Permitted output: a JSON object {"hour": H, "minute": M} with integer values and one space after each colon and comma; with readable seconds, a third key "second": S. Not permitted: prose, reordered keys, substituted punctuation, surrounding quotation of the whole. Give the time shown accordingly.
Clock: {"hour": 10, "minute": 22}
